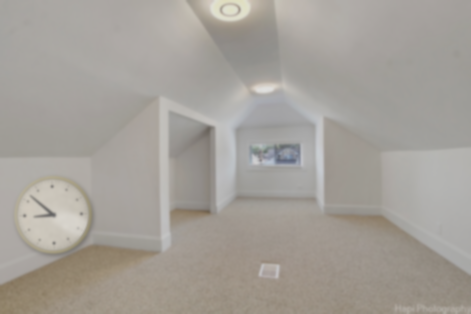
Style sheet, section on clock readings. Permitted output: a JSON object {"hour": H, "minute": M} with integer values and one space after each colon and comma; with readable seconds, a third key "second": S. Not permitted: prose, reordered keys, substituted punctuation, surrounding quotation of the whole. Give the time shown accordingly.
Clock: {"hour": 8, "minute": 52}
